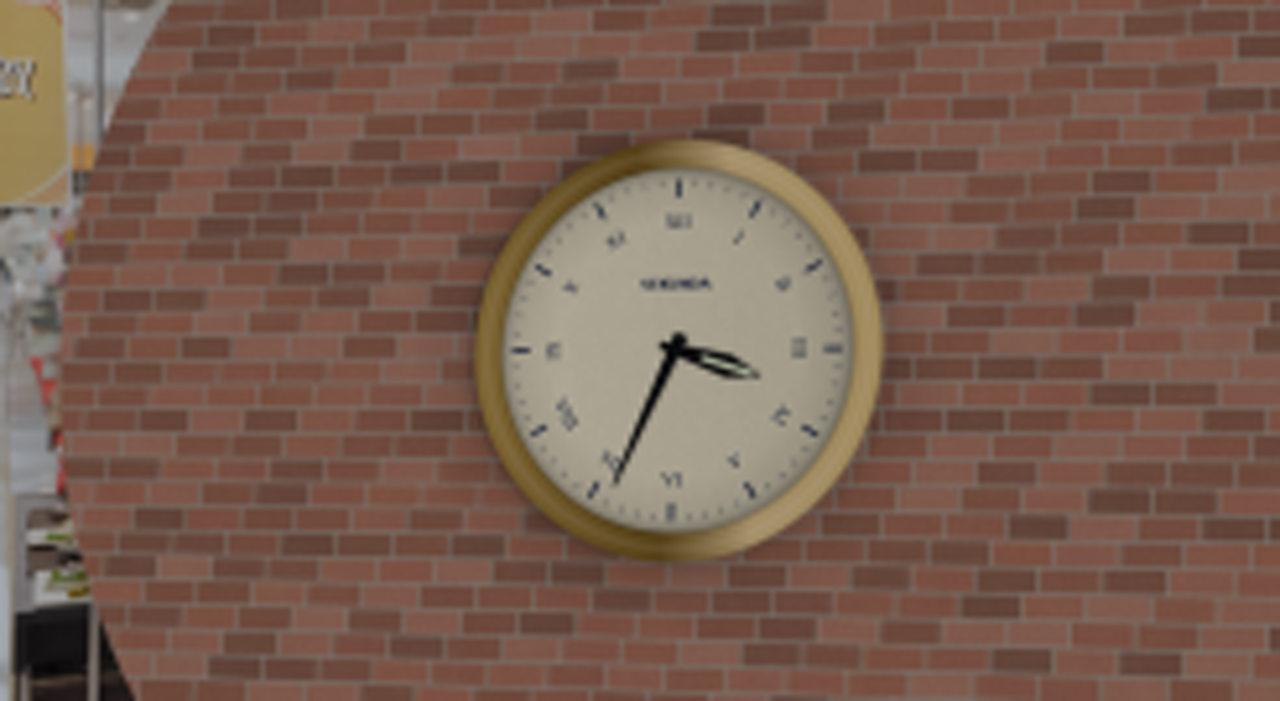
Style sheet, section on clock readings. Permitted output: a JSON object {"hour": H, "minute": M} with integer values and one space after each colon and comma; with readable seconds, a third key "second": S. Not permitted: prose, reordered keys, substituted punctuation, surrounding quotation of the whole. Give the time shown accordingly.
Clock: {"hour": 3, "minute": 34}
